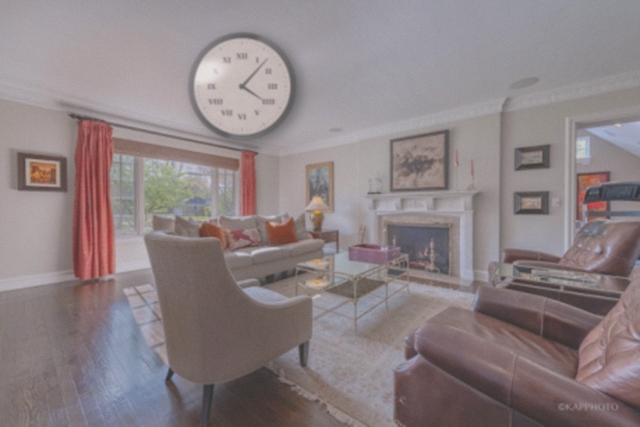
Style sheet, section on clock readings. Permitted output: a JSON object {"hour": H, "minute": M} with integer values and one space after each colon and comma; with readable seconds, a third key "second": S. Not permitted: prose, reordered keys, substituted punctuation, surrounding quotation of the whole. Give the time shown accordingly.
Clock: {"hour": 4, "minute": 7}
